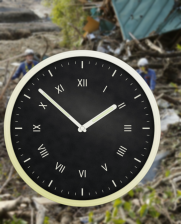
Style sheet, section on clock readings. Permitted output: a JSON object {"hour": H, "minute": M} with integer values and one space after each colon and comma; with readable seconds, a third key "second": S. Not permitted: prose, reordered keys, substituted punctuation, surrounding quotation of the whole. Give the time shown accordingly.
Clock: {"hour": 1, "minute": 52}
